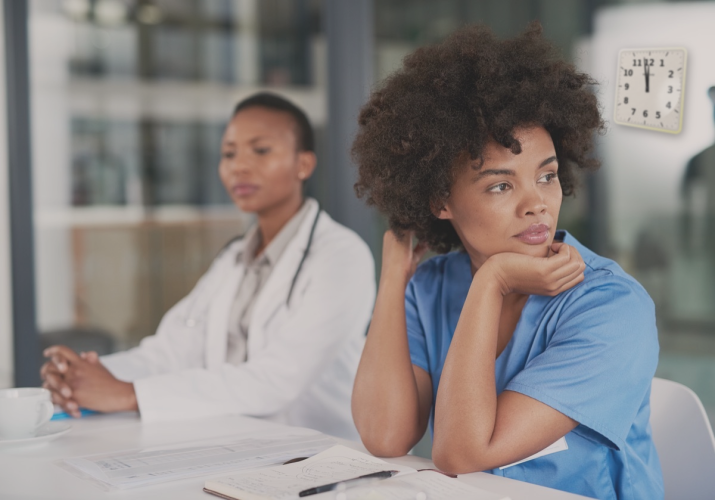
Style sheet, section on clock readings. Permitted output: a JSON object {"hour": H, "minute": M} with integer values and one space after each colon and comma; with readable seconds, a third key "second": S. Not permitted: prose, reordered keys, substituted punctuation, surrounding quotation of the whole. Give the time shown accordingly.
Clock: {"hour": 11, "minute": 58}
